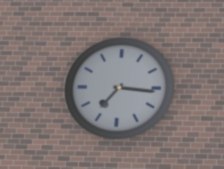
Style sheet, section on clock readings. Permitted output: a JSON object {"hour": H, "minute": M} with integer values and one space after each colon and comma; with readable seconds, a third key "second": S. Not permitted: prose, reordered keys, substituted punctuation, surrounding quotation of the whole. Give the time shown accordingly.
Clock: {"hour": 7, "minute": 16}
